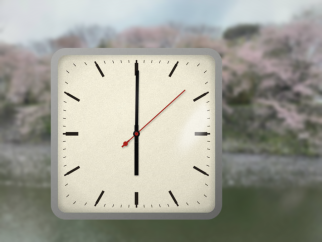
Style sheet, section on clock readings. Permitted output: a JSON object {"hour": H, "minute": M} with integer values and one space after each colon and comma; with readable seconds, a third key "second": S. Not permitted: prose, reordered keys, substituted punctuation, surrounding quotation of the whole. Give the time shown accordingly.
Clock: {"hour": 6, "minute": 0, "second": 8}
